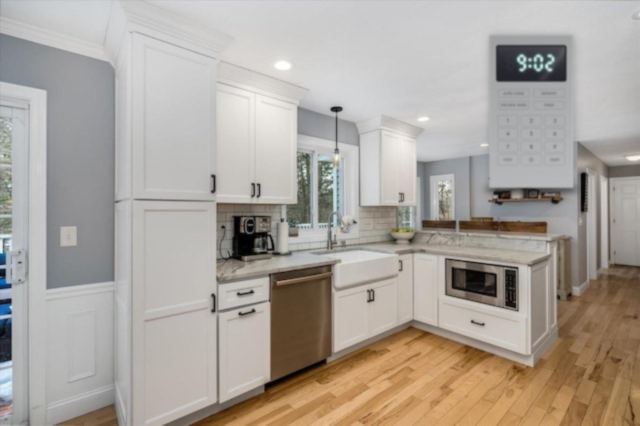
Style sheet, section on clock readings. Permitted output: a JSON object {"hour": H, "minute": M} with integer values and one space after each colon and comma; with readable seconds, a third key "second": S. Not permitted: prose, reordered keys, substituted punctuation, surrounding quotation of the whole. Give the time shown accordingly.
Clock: {"hour": 9, "minute": 2}
